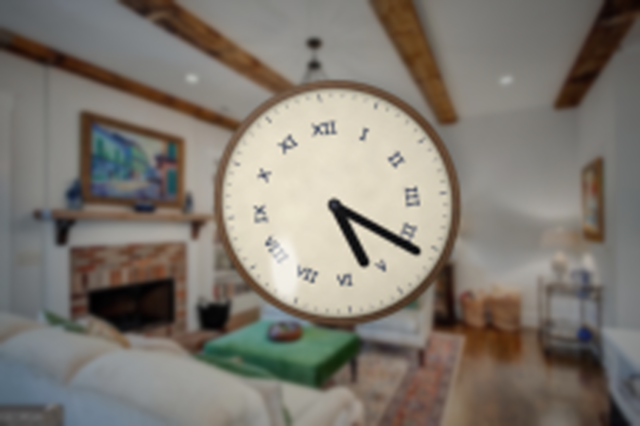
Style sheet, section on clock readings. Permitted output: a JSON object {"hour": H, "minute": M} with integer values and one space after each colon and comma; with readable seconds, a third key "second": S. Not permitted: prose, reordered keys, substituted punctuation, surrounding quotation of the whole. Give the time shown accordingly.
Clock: {"hour": 5, "minute": 21}
